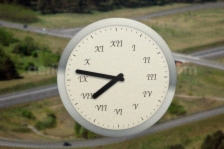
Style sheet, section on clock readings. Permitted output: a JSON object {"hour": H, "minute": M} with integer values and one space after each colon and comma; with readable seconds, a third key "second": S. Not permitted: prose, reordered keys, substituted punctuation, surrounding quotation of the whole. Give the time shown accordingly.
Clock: {"hour": 7, "minute": 47}
